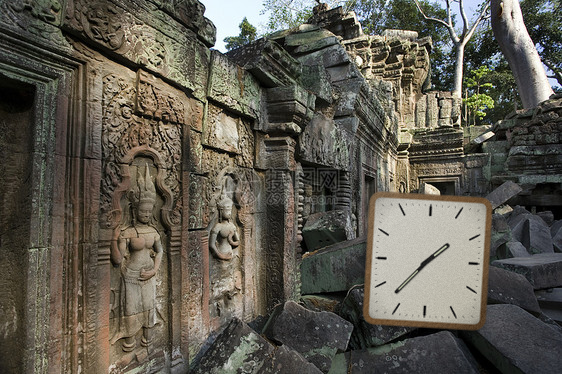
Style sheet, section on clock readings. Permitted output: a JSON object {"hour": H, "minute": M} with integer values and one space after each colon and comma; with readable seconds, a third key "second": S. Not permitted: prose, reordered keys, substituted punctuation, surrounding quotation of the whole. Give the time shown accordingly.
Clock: {"hour": 1, "minute": 37}
